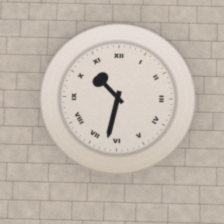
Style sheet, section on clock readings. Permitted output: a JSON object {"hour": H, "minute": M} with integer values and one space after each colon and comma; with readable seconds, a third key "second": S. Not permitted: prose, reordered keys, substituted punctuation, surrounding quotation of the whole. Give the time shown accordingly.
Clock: {"hour": 10, "minute": 32}
